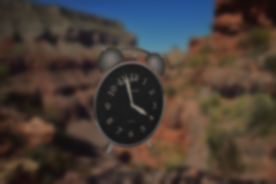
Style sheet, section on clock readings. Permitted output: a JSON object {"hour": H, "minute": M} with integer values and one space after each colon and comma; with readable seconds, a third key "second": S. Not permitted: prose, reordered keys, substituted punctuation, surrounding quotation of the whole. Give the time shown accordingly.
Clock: {"hour": 3, "minute": 57}
